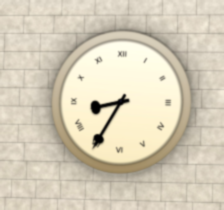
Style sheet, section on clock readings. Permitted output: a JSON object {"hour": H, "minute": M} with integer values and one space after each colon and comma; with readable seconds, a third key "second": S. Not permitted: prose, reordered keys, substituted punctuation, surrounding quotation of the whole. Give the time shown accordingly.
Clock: {"hour": 8, "minute": 35}
